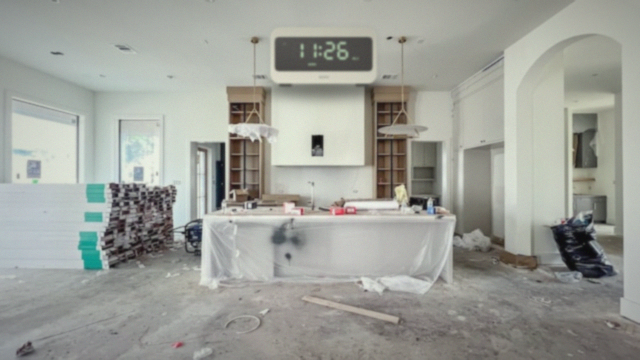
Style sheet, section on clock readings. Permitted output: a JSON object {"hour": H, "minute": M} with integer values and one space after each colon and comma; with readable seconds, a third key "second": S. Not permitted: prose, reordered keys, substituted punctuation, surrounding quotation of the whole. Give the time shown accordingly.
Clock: {"hour": 11, "minute": 26}
